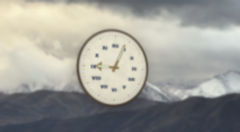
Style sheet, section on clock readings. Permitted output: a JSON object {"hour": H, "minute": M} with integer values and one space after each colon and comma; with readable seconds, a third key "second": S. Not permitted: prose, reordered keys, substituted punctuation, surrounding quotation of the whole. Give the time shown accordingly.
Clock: {"hour": 9, "minute": 4}
